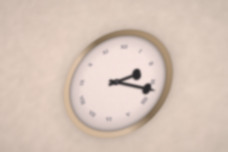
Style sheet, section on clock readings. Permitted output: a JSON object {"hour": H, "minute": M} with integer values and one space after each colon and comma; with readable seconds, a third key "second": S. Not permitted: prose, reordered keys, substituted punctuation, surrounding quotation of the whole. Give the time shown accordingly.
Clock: {"hour": 2, "minute": 17}
